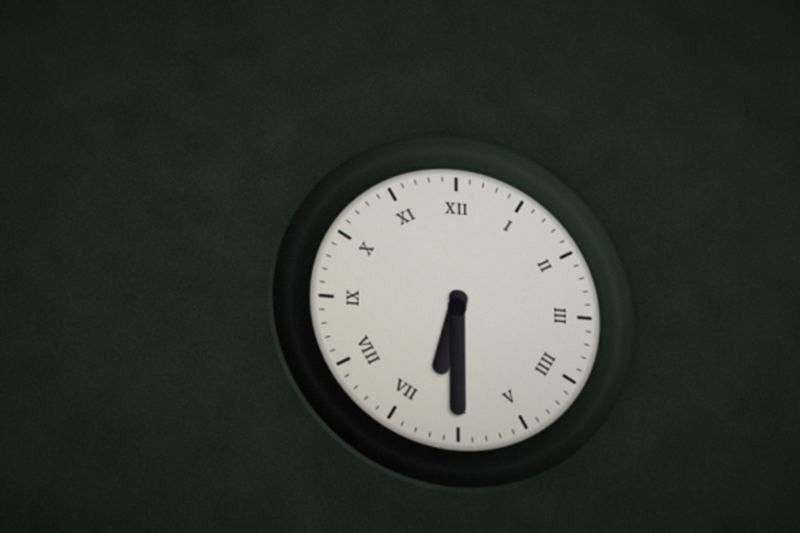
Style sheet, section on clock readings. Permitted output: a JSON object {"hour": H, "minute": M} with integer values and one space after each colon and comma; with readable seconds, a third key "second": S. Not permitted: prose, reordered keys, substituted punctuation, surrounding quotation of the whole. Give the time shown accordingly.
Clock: {"hour": 6, "minute": 30}
